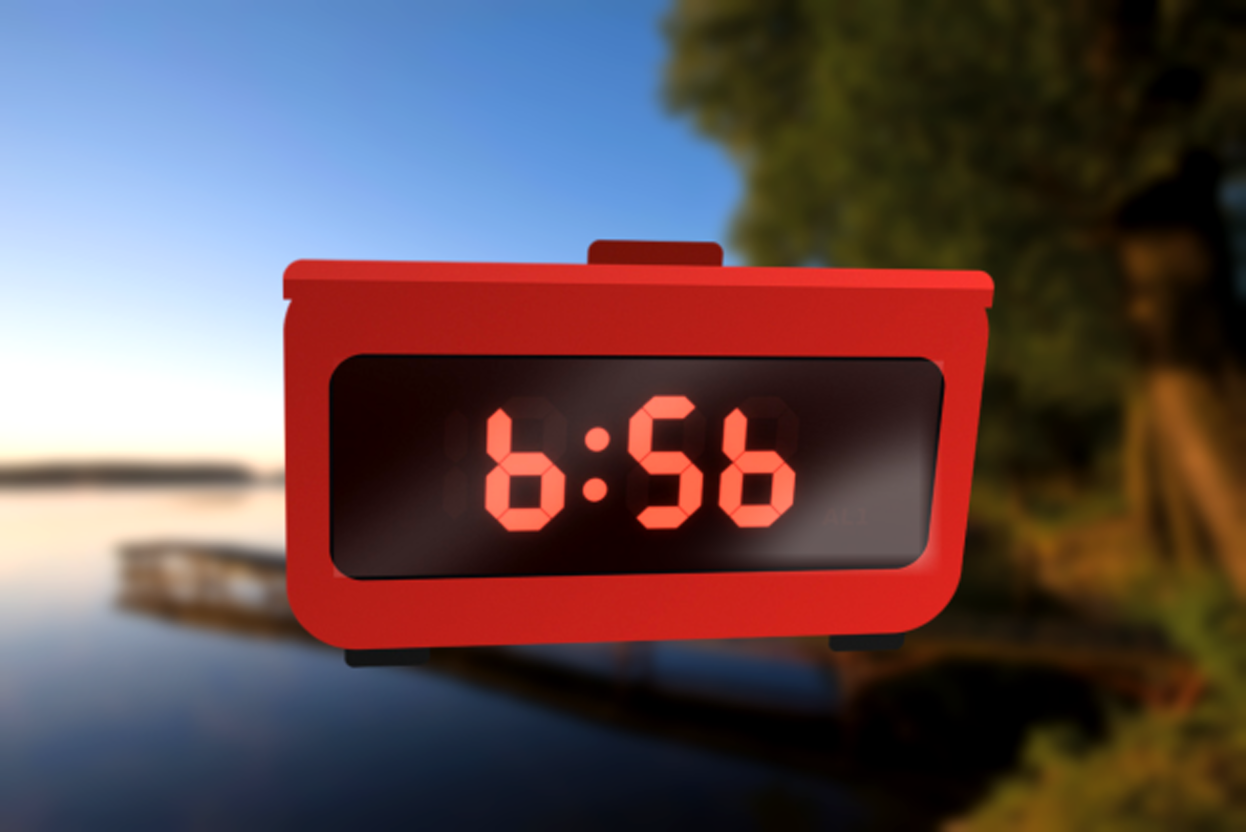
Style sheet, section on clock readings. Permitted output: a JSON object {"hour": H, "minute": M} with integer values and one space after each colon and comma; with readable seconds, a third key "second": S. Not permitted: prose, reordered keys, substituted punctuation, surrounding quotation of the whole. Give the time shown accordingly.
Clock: {"hour": 6, "minute": 56}
